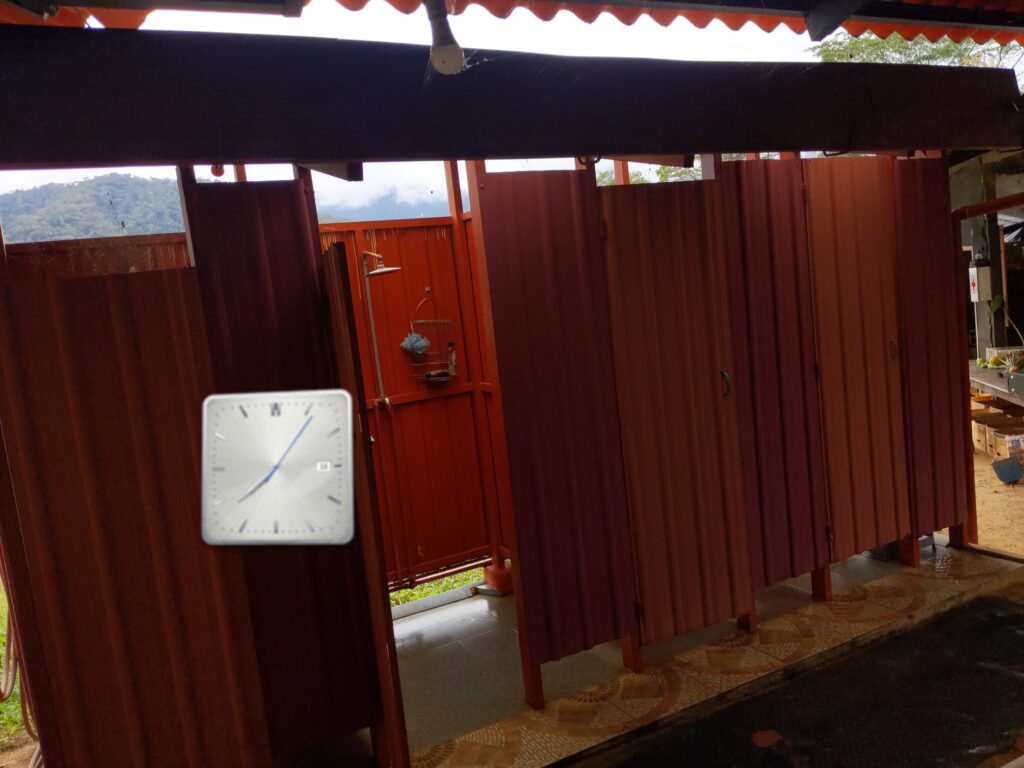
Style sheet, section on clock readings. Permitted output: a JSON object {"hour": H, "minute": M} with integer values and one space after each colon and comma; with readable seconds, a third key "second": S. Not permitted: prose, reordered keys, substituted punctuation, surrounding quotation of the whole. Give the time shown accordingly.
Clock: {"hour": 7, "minute": 38, "second": 6}
